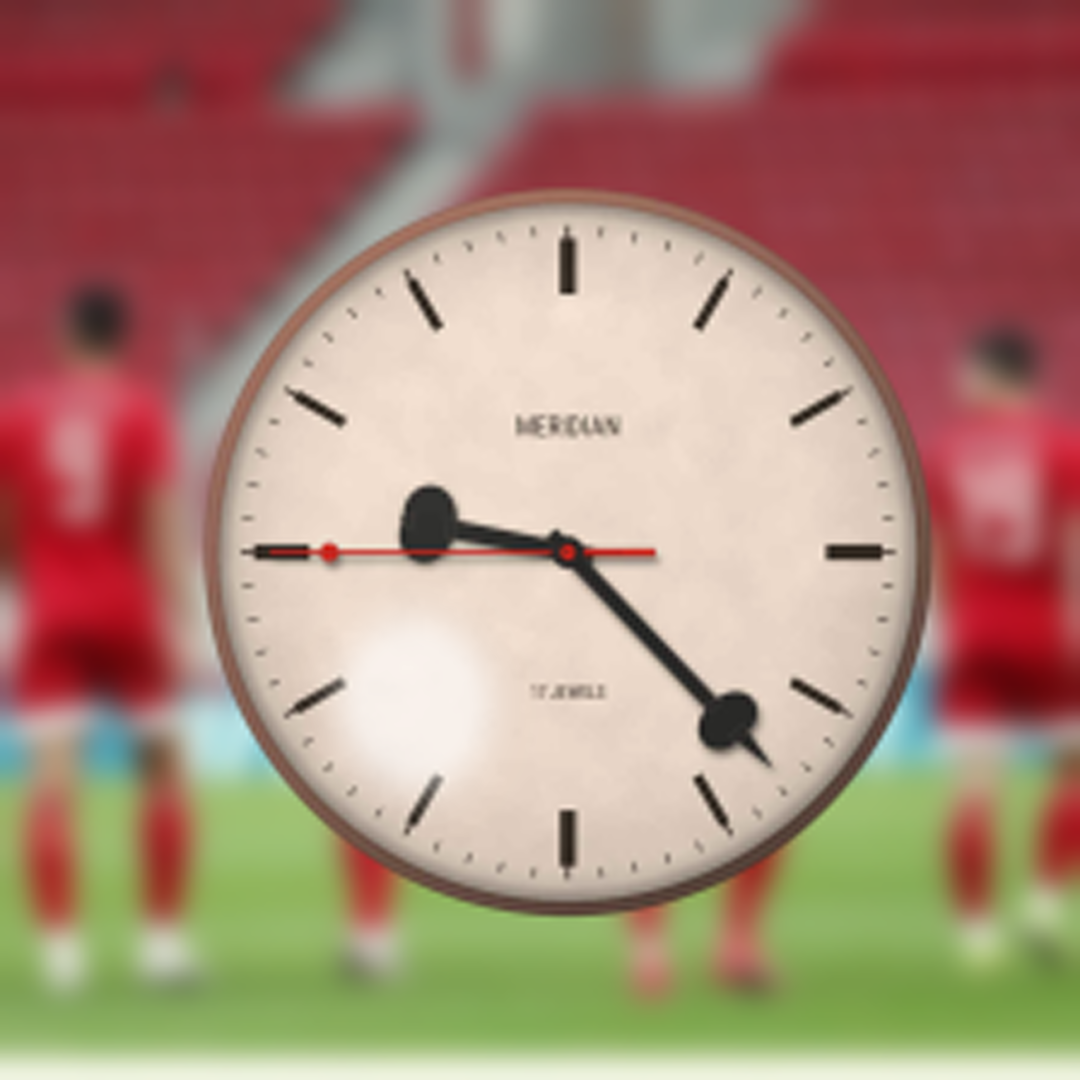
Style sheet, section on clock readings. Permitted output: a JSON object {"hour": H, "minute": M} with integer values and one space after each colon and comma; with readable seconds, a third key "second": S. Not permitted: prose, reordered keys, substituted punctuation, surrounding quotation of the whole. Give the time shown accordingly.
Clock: {"hour": 9, "minute": 22, "second": 45}
